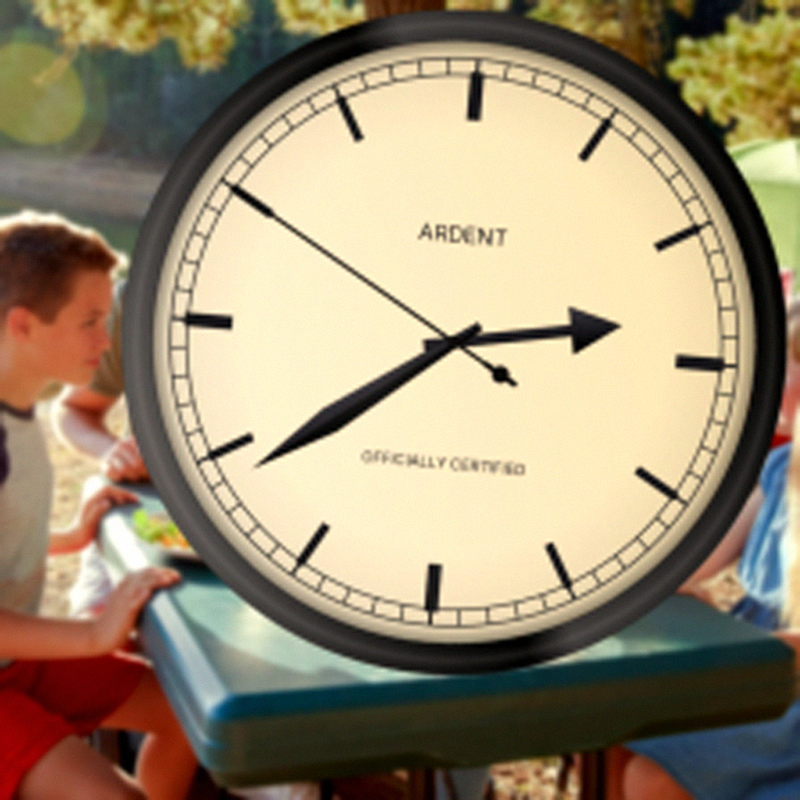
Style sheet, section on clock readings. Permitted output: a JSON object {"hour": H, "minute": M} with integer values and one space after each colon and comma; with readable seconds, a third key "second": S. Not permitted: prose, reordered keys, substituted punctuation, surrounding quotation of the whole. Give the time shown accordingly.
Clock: {"hour": 2, "minute": 38, "second": 50}
